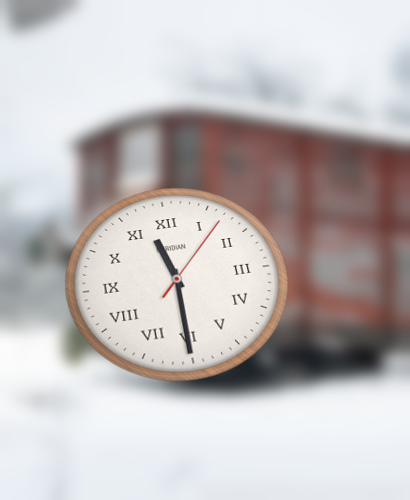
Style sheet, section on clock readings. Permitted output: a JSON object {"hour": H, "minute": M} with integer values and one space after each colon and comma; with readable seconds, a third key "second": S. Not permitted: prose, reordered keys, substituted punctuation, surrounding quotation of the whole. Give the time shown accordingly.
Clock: {"hour": 11, "minute": 30, "second": 7}
